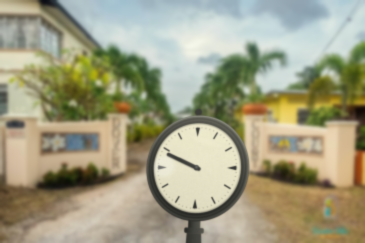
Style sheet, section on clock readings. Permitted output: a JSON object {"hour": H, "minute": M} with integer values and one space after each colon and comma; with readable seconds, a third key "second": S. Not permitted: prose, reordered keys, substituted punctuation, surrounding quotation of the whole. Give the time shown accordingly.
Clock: {"hour": 9, "minute": 49}
